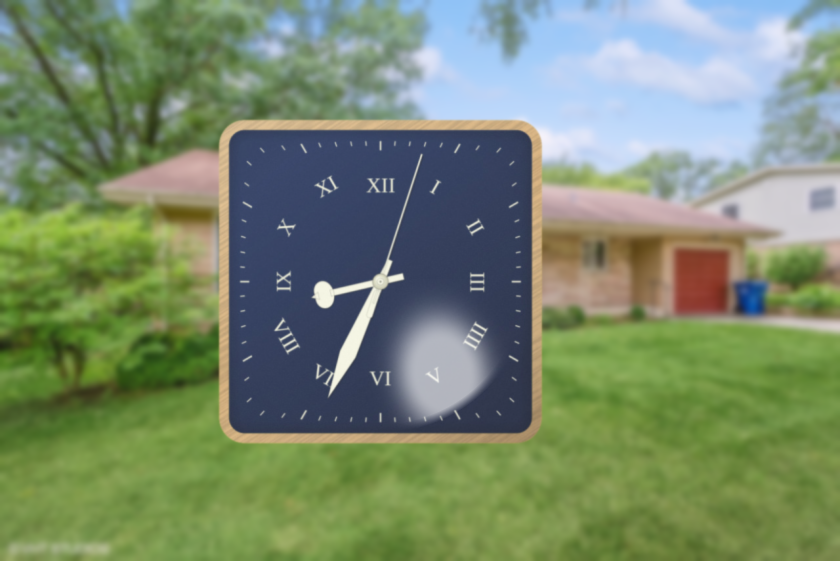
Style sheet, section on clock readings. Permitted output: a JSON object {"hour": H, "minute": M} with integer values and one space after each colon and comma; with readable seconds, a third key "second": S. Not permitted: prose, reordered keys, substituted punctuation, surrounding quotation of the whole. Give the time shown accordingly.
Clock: {"hour": 8, "minute": 34, "second": 3}
